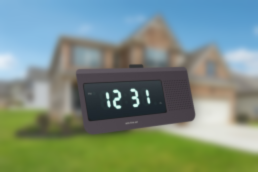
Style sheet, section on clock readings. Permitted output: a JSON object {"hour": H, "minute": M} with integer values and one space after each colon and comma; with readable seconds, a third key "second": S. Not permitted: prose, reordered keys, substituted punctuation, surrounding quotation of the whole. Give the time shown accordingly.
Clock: {"hour": 12, "minute": 31}
